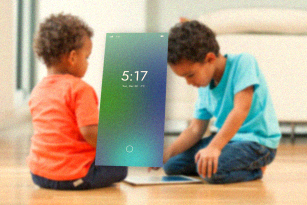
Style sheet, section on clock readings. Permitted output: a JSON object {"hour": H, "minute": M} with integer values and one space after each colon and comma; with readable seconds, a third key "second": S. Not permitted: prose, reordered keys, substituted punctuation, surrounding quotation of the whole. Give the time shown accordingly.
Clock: {"hour": 5, "minute": 17}
